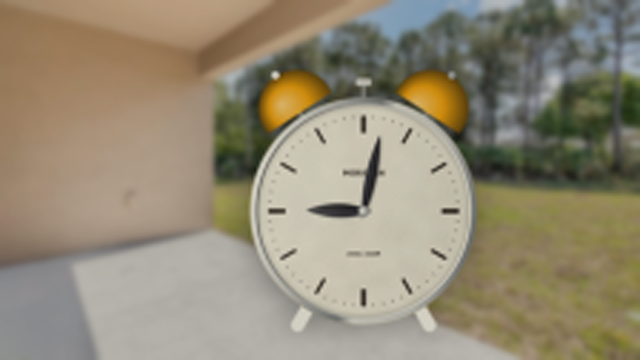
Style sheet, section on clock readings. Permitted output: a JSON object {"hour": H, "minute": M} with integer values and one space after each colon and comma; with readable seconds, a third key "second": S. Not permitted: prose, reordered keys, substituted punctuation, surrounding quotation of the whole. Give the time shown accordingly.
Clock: {"hour": 9, "minute": 2}
